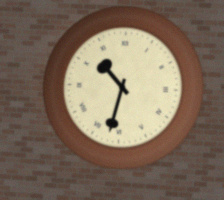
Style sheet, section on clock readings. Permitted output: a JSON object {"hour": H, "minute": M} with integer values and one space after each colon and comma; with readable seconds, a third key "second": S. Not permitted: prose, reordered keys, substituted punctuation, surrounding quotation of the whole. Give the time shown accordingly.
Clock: {"hour": 10, "minute": 32}
